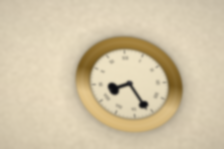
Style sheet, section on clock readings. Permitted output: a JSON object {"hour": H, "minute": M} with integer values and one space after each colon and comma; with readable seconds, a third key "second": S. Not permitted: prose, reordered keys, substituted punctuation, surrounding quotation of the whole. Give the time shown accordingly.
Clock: {"hour": 8, "minute": 26}
